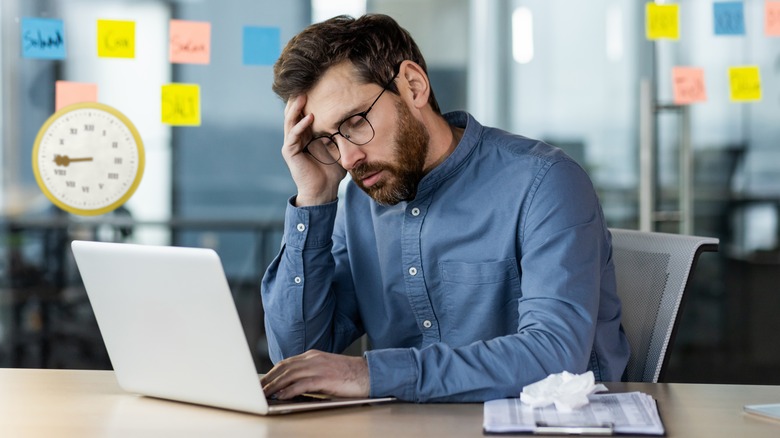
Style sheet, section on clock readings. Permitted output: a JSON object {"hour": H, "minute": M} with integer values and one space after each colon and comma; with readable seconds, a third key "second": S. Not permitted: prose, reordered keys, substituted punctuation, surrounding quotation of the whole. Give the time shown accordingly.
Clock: {"hour": 8, "minute": 44}
